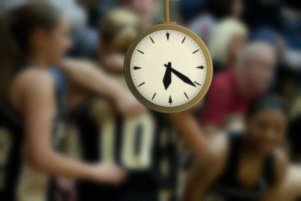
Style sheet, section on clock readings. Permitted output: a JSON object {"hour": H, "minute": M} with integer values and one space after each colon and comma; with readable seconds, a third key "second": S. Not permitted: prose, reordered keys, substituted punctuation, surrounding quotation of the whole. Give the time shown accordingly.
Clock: {"hour": 6, "minute": 21}
